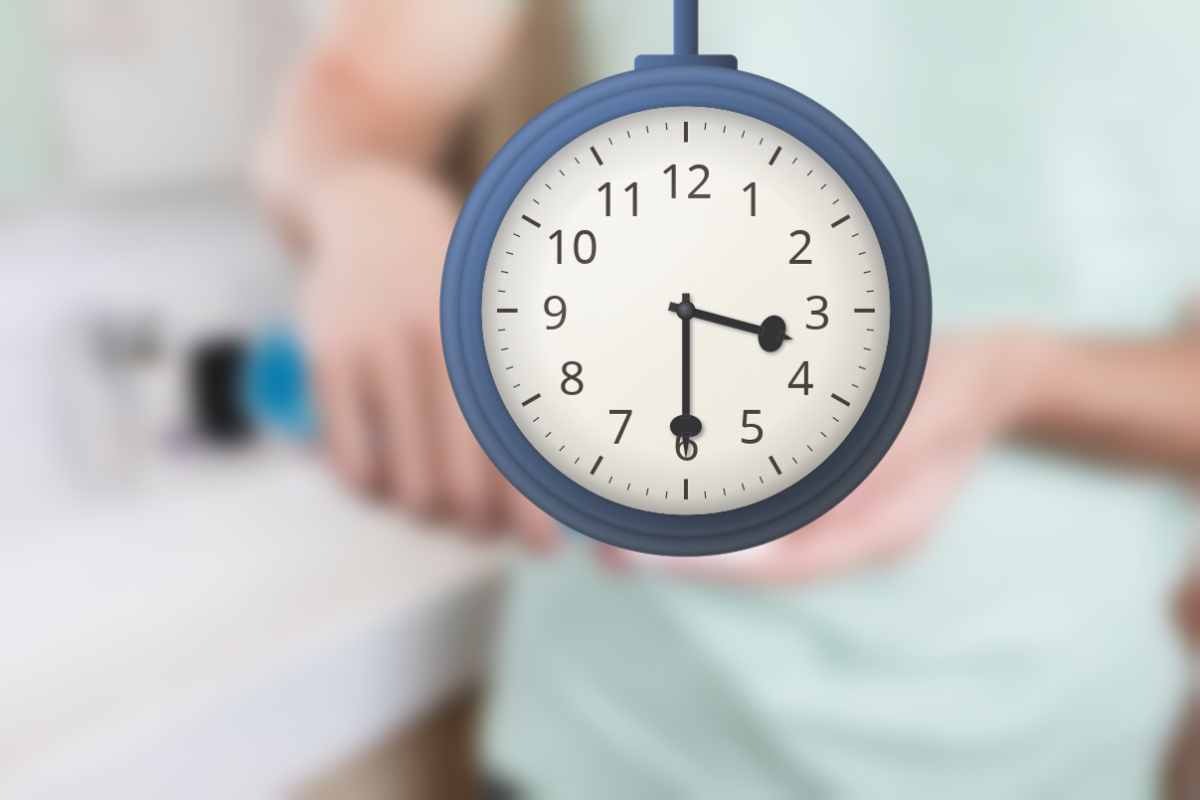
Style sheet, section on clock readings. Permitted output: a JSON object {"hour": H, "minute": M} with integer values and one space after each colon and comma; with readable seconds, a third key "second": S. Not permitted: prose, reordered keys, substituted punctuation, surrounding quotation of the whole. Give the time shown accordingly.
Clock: {"hour": 3, "minute": 30}
